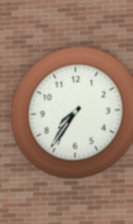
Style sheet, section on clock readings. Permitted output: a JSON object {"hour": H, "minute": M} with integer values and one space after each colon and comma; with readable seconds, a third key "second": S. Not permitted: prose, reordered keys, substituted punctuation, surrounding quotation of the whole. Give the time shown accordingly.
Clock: {"hour": 7, "minute": 36}
